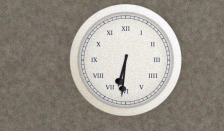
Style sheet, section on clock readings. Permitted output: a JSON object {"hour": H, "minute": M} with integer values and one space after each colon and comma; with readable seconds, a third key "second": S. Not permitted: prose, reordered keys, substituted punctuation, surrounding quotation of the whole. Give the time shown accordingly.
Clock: {"hour": 6, "minute": 31}
